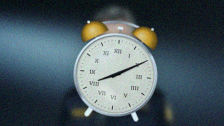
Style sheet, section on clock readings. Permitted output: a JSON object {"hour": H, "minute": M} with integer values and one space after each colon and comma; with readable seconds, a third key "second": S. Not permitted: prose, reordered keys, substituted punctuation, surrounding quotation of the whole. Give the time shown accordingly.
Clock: {"hour": 8, "minute": 10}
